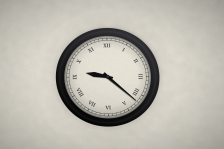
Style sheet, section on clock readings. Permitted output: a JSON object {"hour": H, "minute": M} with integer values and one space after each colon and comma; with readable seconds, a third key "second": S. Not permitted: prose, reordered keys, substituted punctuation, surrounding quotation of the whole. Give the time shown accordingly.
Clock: {"hour": 9, "minute": 22}
